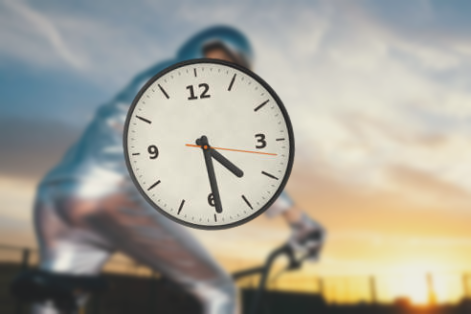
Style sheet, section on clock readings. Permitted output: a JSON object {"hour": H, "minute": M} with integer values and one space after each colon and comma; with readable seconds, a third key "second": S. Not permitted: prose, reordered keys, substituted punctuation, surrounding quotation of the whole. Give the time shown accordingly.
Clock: {"hour": 4, "minute": 29, "second": 17}
